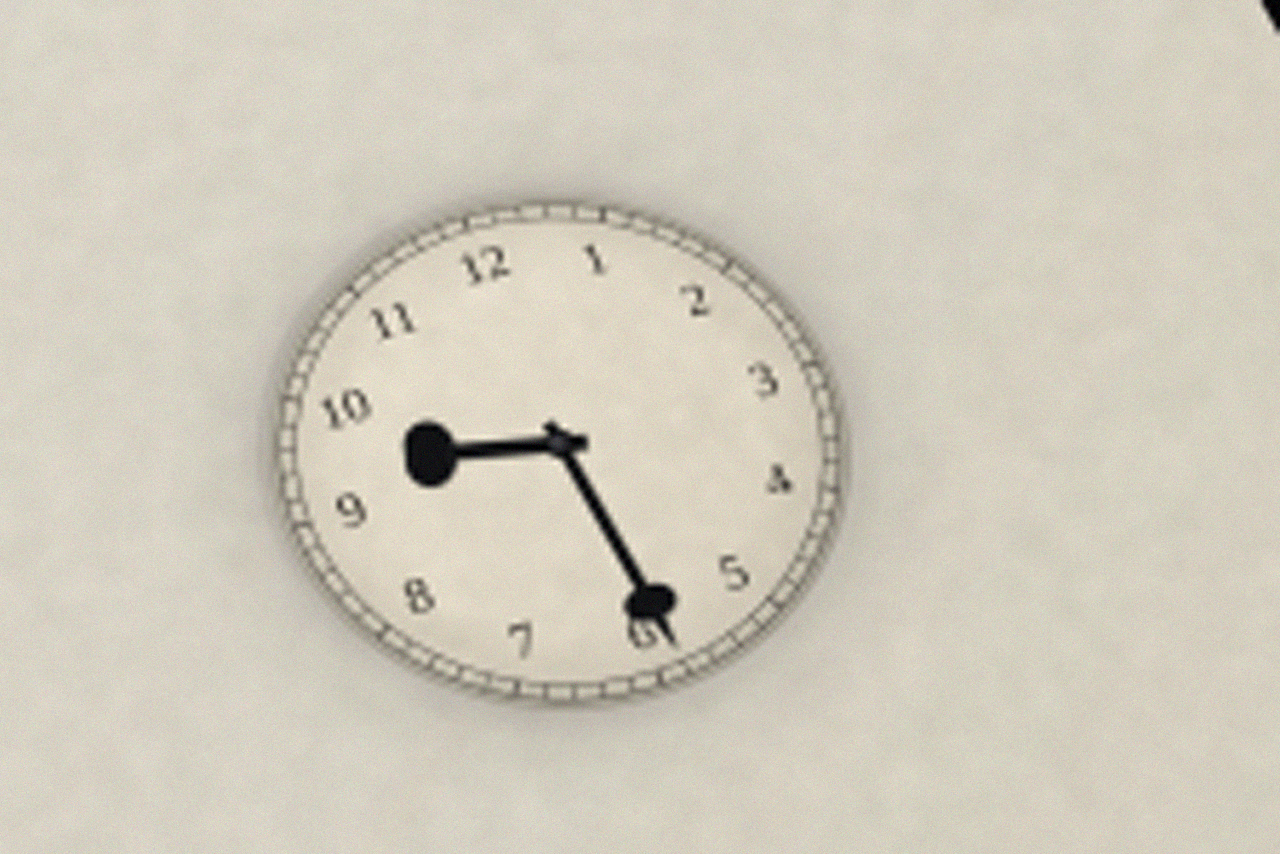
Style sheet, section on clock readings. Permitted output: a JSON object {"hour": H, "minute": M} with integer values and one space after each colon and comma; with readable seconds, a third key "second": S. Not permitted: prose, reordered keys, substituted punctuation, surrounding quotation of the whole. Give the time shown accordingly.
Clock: {"hour": 9, "minute": 29}
